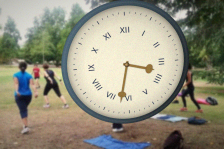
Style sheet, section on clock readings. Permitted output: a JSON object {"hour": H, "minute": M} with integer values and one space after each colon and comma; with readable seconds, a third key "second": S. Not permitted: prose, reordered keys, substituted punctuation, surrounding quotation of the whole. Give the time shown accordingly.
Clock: {"hour": 3, "minute": 32}
